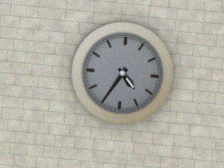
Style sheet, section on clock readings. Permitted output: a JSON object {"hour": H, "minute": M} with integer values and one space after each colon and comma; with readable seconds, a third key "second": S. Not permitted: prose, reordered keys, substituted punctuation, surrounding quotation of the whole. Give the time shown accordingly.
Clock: {"hour": 4, "minute": 35}
